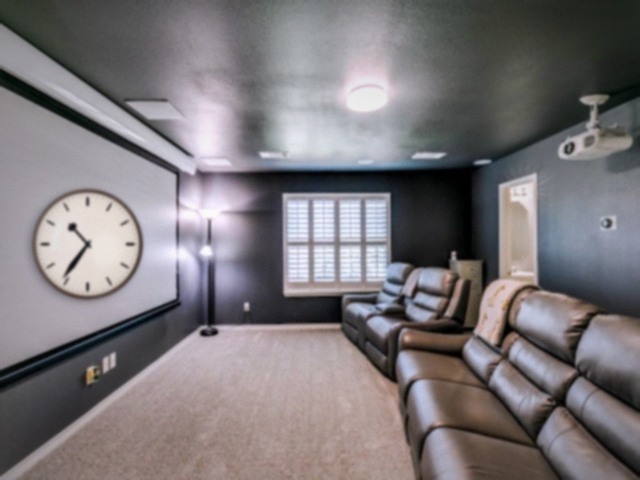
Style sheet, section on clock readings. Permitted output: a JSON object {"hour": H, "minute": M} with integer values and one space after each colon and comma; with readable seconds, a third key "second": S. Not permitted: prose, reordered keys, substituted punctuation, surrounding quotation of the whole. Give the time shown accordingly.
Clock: {"hour": 10, "minute": 36}
